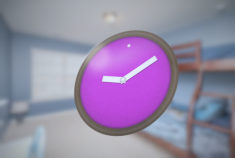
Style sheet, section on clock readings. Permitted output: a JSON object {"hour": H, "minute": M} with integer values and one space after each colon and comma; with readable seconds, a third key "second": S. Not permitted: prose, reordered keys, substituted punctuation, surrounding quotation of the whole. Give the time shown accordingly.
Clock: {"hour": 9, "minute": 9}
